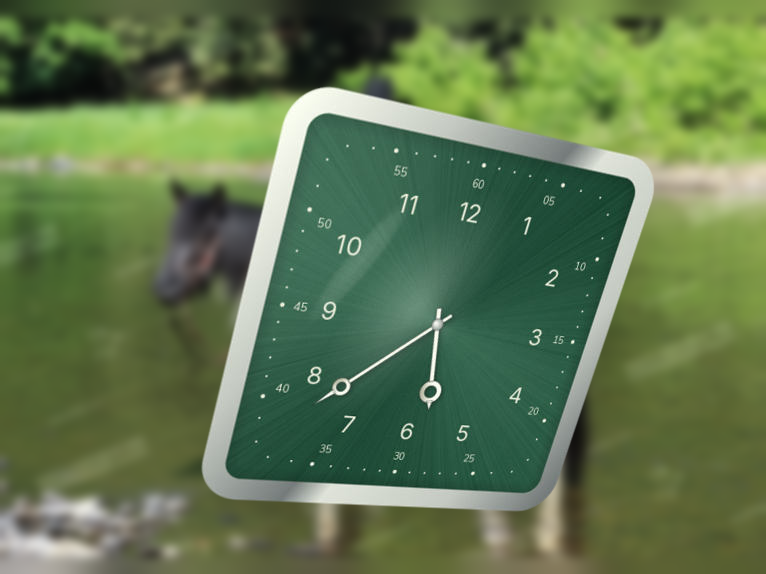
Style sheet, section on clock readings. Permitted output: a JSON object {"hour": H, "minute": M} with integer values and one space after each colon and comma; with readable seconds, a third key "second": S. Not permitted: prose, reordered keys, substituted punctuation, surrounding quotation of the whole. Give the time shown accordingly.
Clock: {"hour": 5, "minute": 38}
